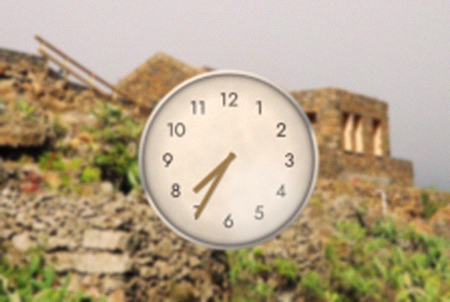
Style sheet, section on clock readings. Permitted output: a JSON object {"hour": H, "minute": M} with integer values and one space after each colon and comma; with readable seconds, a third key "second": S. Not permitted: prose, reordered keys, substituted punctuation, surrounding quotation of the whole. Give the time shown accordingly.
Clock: {"hour": 7, "minute": 35}
